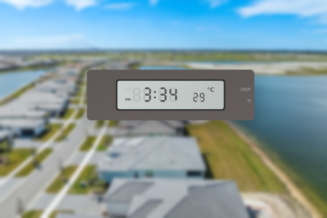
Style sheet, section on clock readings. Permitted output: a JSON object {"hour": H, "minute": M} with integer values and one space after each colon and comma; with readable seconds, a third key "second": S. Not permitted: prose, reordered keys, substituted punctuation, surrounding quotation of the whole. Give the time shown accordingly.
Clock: {"hour": 3, "minute": 34}
